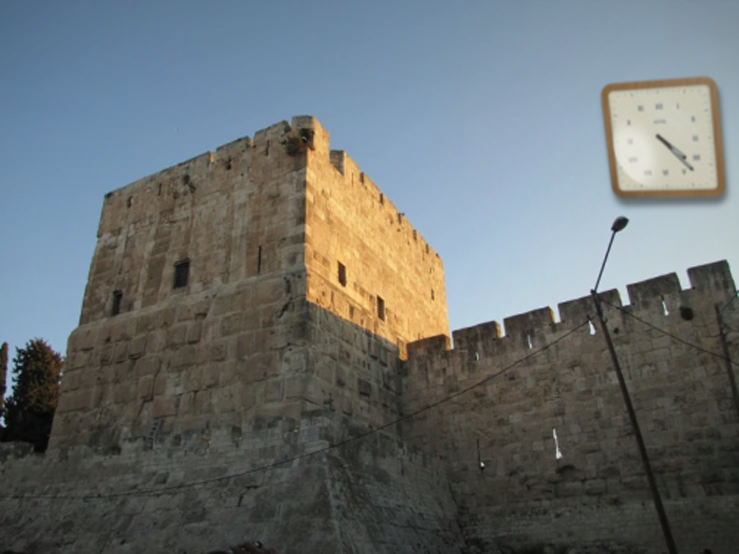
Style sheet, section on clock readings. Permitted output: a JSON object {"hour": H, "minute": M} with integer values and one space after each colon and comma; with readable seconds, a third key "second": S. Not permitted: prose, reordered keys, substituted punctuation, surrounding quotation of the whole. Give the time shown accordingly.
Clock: {"hour": 4, "minute": 23}
